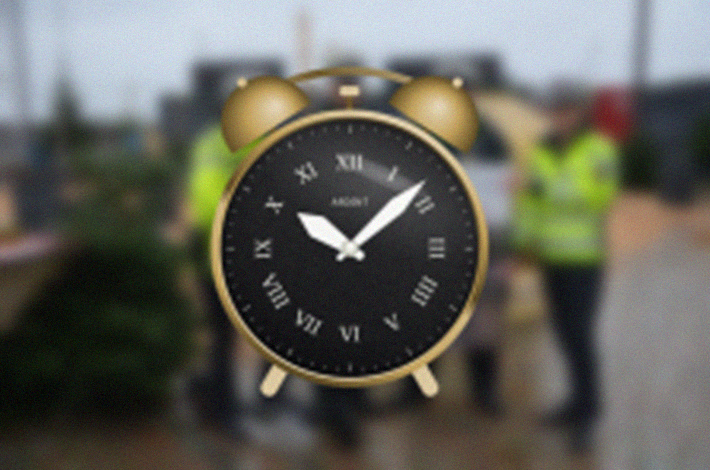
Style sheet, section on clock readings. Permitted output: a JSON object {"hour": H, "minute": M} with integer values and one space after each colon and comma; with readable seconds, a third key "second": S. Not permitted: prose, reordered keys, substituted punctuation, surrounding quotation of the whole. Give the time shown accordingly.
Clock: {"hour": 10, "minute": 8}
